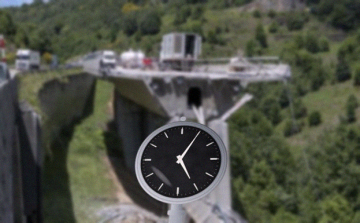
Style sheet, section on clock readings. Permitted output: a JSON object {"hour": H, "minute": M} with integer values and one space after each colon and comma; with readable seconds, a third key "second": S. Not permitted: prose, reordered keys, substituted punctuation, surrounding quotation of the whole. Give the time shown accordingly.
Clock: {"hour": 5, "minute": 5}
